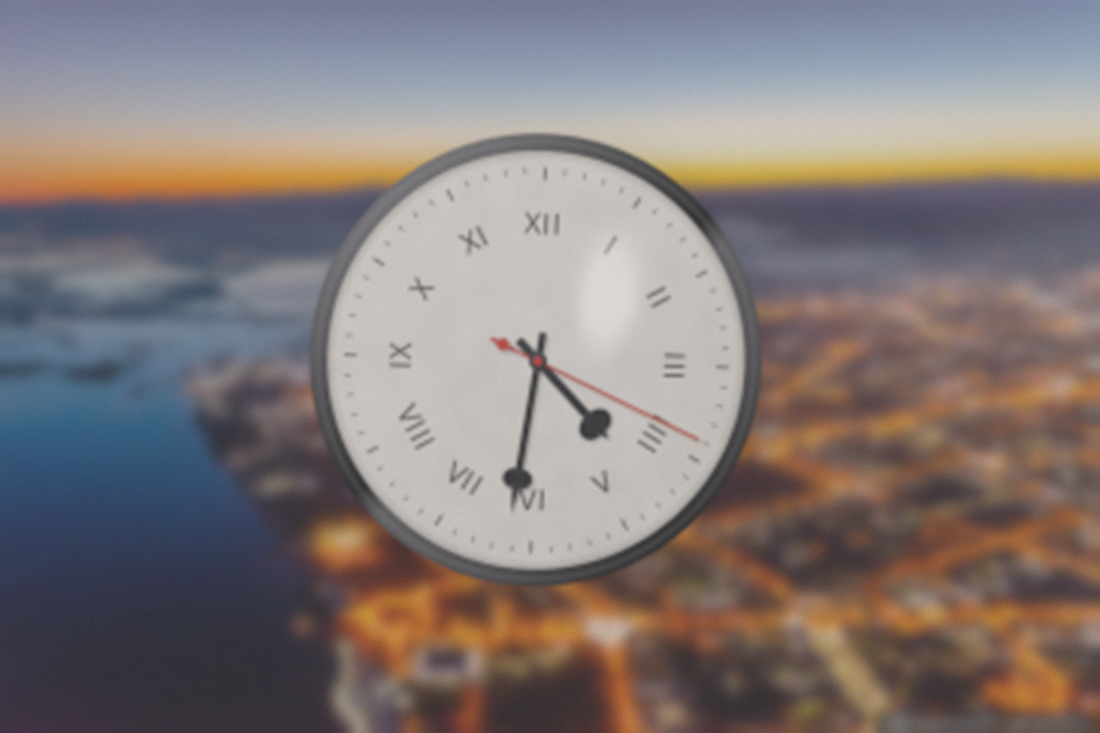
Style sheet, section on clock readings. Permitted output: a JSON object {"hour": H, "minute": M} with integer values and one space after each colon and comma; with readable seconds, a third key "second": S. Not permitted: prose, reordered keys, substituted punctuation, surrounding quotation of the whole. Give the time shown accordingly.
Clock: {"hour": 4, "minute": 31, "second": 19}
